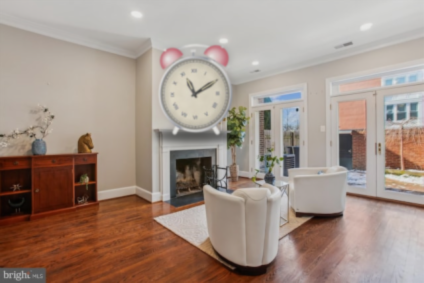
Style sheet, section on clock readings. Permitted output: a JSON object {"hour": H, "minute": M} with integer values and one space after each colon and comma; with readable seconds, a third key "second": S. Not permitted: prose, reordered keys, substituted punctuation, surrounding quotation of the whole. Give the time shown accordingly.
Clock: {"hour": 11, "minute": 10}
